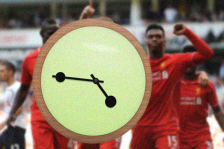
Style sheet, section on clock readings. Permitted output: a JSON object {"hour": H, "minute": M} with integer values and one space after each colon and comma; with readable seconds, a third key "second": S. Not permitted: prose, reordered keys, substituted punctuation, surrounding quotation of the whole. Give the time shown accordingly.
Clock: {"hour": 4, "minute": 46}
